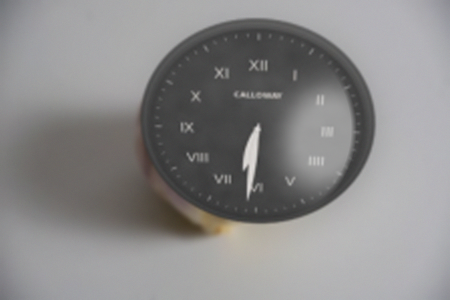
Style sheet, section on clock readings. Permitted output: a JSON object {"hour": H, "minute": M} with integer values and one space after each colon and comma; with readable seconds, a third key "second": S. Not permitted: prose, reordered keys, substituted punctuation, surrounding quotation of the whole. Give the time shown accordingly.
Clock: {"hour": 6, "minute": 31}
